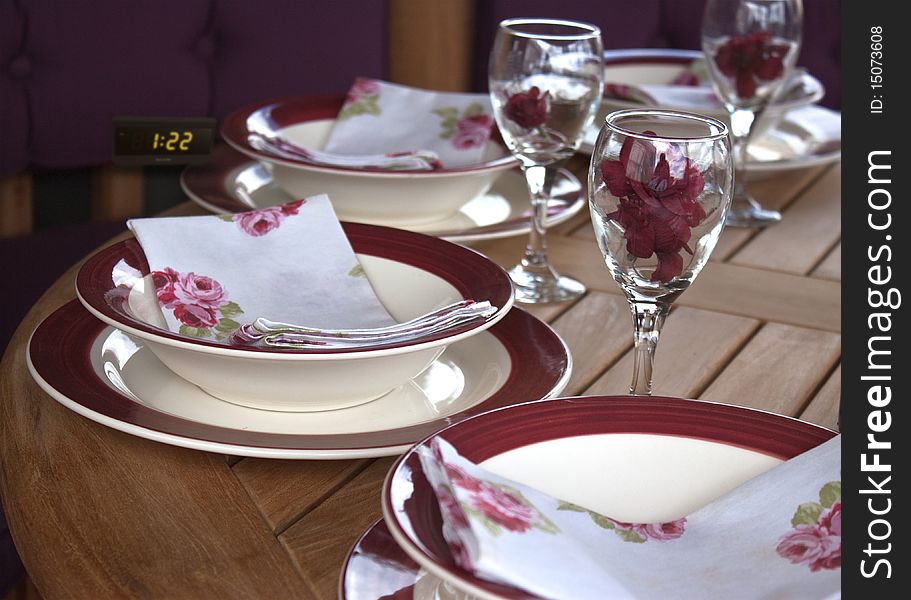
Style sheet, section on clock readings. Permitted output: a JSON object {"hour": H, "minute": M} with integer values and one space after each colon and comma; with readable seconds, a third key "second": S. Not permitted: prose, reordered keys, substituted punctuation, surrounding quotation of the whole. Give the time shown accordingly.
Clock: {"hour": 1, "minute": 22}
